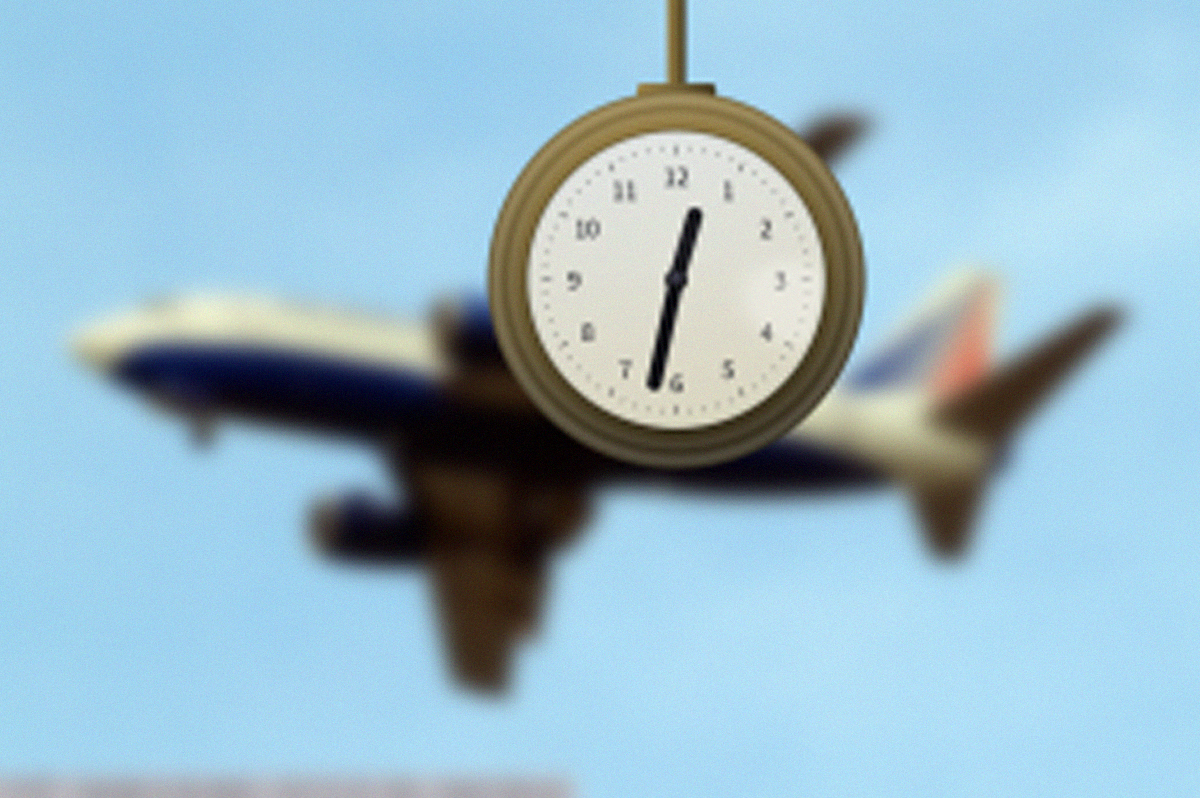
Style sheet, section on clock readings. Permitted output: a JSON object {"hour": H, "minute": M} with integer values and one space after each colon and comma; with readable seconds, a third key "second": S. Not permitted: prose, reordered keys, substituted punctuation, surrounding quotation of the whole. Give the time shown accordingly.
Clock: {"hour": 12, "minute": 32}
